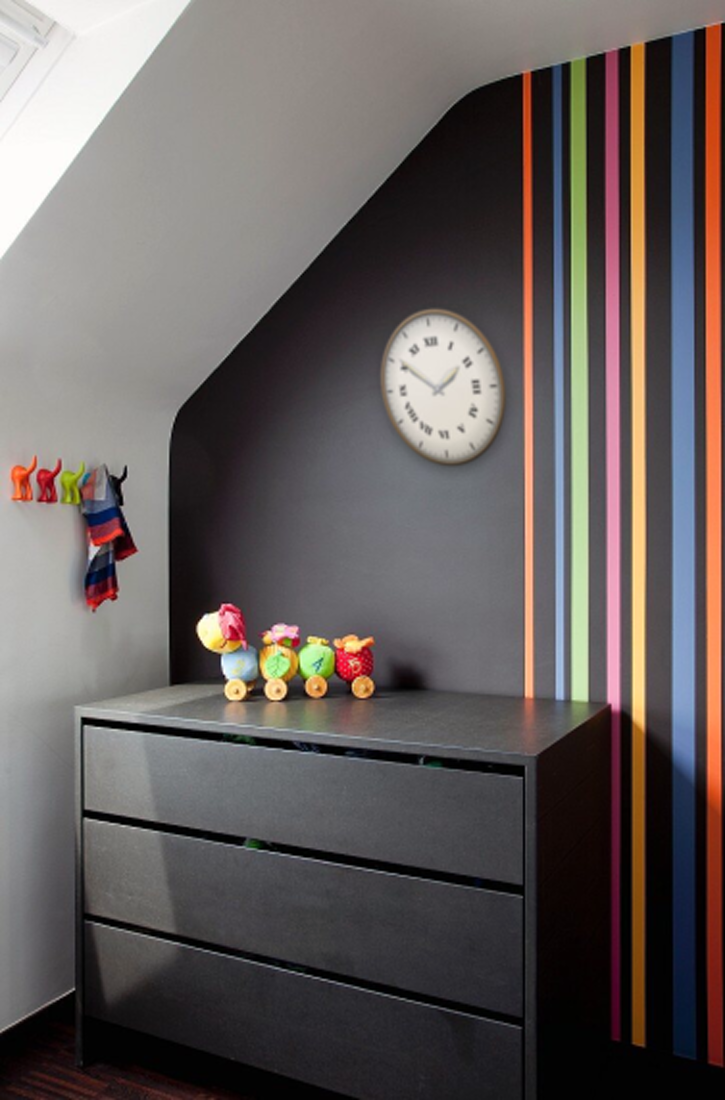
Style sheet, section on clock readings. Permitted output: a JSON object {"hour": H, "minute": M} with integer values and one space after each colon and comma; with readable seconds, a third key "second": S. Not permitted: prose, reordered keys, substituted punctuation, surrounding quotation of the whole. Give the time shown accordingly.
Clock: {"hour": 1, "minute": 51}
